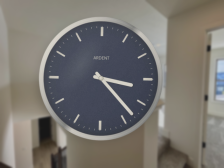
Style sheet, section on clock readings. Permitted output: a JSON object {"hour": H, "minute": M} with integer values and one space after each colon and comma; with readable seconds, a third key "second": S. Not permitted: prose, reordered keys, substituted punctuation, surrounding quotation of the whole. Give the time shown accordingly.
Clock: {"hour": 3, "minute": 23}
